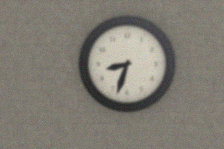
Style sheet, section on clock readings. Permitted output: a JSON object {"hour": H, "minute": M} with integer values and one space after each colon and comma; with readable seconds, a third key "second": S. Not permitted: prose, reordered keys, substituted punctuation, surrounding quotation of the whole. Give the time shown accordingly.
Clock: {"hour": 8, "minute": 33}
